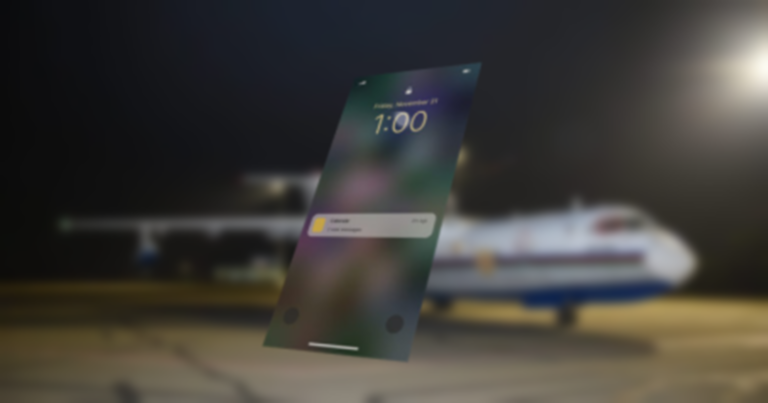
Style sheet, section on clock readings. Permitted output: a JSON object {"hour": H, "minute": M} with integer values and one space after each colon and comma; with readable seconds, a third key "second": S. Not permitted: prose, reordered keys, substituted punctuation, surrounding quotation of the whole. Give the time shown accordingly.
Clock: {"hour": 1, "minute": 0}
